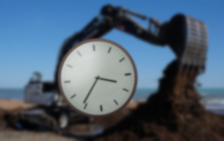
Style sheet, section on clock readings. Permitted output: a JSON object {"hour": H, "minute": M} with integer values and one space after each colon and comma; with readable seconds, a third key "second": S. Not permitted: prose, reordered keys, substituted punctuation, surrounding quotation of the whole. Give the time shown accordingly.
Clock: {"hour": 3, "minute": 36}
